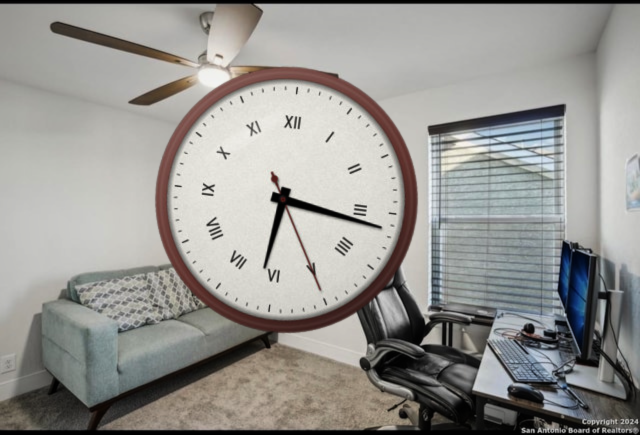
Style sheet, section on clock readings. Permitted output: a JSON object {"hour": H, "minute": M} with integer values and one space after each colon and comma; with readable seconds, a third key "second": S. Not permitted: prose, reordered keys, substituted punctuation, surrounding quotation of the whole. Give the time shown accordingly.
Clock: {"hour": 6, "minute": 16, "second": 25}
